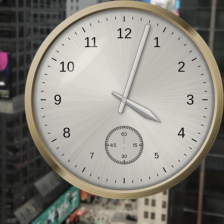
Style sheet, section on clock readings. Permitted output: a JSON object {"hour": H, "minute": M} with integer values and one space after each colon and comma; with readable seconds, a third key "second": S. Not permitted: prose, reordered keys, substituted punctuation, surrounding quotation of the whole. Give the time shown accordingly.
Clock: {"hour": 4, "minute": 3}
